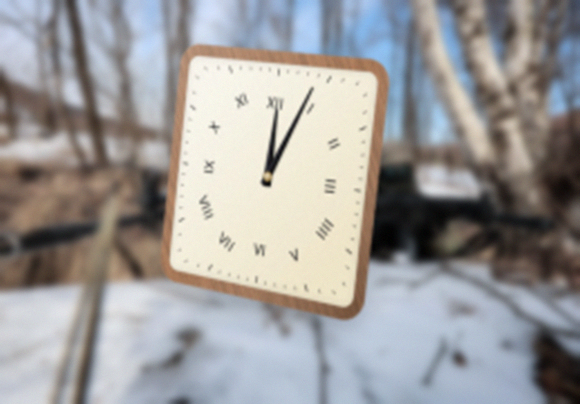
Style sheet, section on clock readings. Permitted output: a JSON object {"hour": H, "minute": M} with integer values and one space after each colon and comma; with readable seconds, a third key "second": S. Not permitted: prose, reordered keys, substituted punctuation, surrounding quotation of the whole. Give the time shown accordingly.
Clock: {"hour": 12, "minute": 4}
